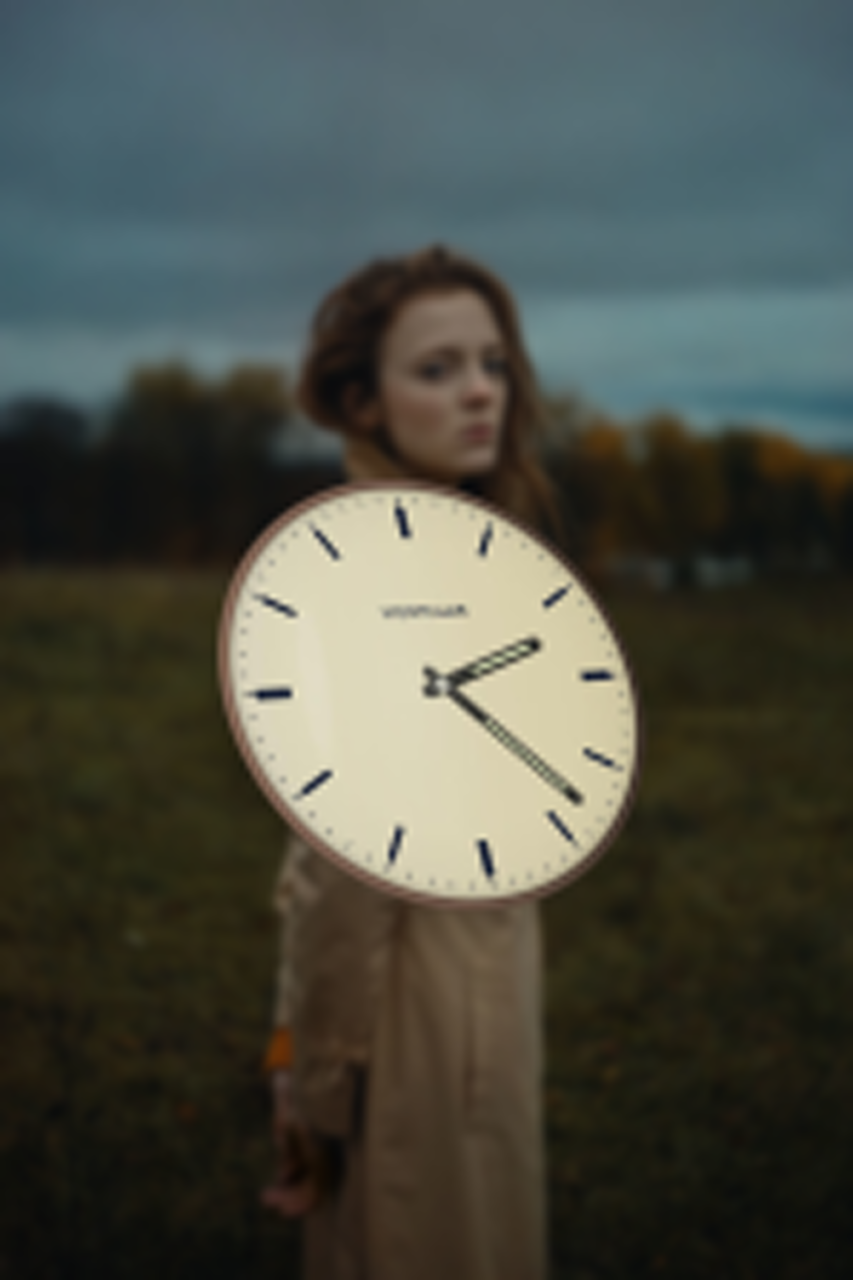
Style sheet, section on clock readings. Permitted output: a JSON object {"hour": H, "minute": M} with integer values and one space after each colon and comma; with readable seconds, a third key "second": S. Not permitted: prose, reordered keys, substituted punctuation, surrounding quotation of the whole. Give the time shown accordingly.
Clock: {"hour": 2, "minute": 23}
